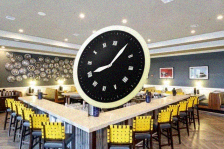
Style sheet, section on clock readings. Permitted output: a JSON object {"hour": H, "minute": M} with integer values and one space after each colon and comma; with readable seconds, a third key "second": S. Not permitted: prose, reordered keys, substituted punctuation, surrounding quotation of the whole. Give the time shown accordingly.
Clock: {"hour": 8, "minute": 5}
